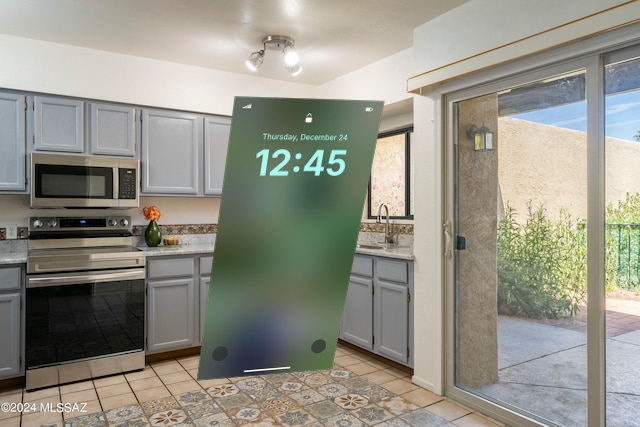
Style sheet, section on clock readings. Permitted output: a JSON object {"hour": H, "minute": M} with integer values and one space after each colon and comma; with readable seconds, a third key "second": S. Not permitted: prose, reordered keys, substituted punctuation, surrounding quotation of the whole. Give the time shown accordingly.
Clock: {"hour": 12, "minute": 45}
